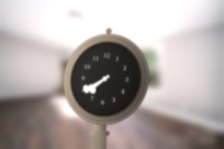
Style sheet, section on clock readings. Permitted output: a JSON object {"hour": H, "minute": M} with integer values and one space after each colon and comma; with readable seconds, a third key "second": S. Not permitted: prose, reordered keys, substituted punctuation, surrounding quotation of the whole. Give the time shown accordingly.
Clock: {"hour": 7, "minute": 40}
